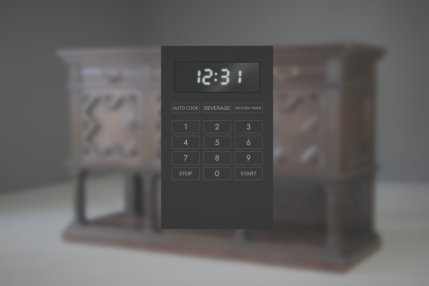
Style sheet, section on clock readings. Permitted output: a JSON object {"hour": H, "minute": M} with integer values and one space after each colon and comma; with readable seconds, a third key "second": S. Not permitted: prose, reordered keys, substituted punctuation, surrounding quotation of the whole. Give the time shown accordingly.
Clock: {"hour": 12, "minute": 31}
